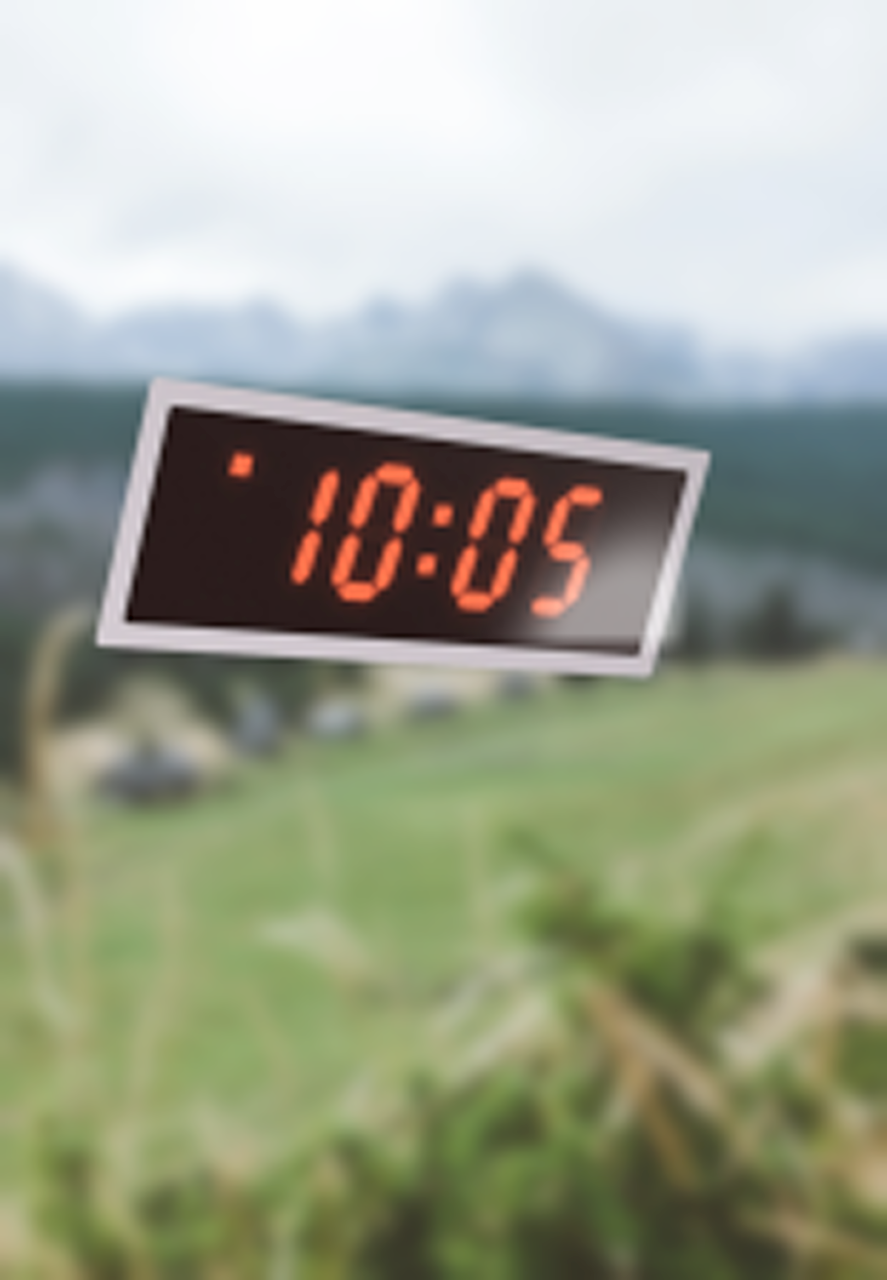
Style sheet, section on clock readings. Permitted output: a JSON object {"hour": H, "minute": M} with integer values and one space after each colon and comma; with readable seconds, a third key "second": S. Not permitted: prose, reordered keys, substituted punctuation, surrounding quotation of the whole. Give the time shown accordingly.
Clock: {"hour": 10, "minute": 5}
